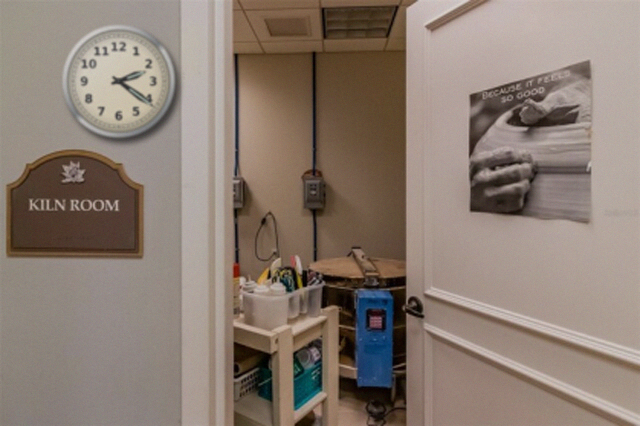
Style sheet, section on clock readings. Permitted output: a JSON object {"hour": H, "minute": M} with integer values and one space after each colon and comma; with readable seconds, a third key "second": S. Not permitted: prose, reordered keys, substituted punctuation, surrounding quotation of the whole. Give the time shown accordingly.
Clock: {"hour": 2, "minute": 21}
